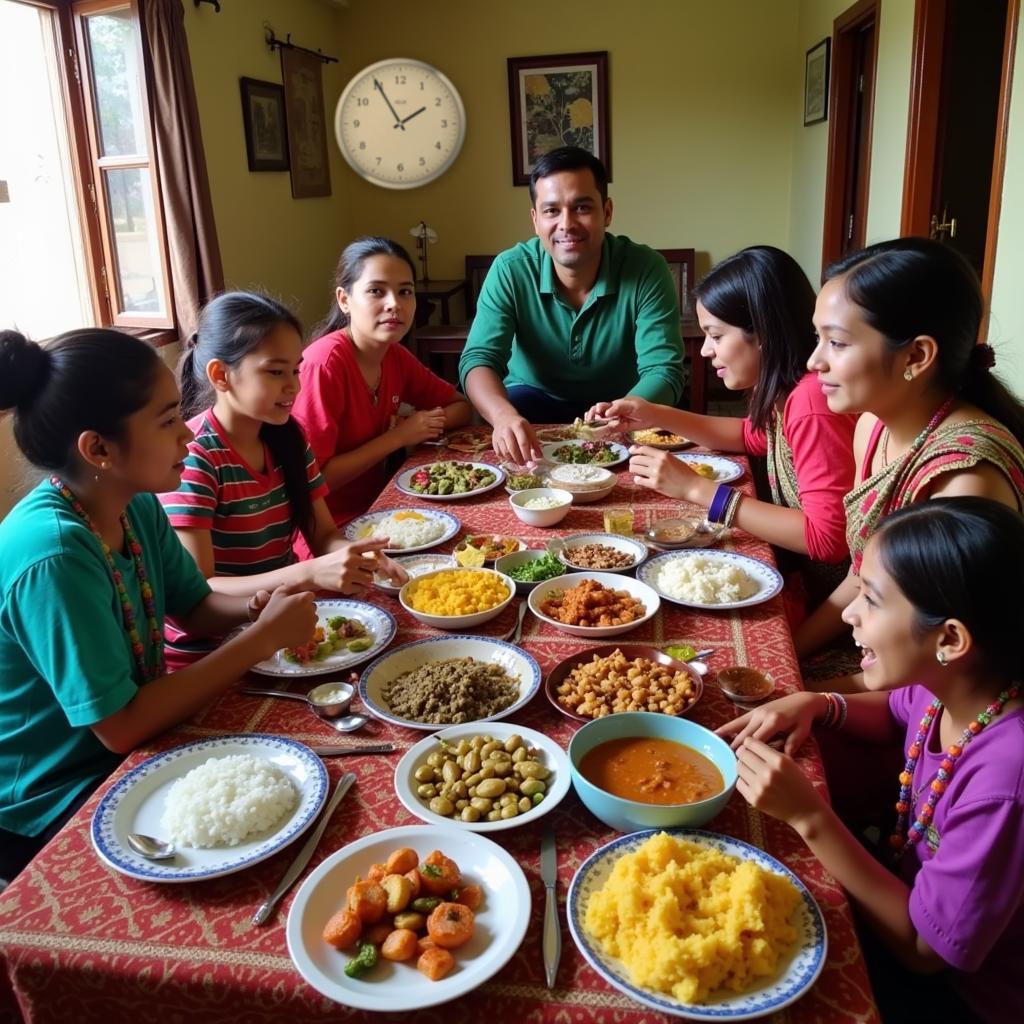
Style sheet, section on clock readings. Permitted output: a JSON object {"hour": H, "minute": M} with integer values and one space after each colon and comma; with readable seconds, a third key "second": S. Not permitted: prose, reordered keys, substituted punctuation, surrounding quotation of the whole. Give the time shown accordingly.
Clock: {"hour": 1, "minute": 55}
